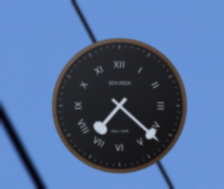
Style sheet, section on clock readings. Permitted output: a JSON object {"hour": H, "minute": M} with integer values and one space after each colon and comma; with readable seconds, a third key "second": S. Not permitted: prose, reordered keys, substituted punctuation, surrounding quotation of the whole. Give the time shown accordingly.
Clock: {"hour": 7, "minute": 22}
